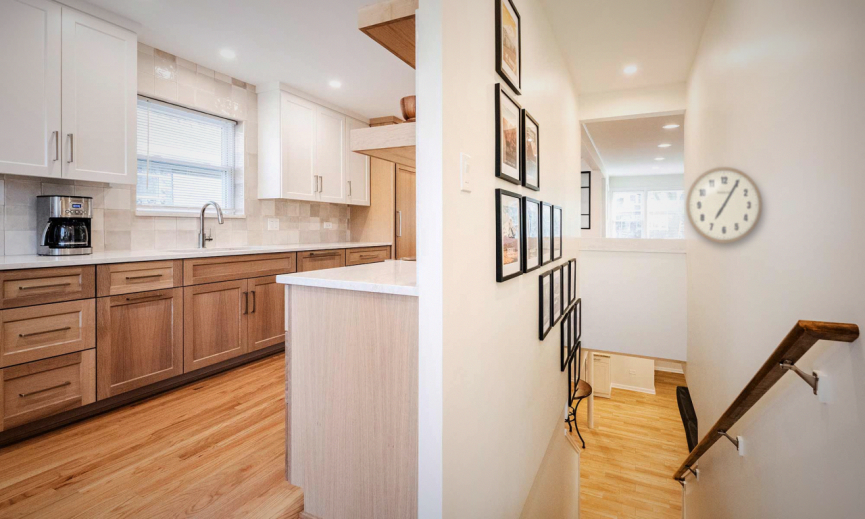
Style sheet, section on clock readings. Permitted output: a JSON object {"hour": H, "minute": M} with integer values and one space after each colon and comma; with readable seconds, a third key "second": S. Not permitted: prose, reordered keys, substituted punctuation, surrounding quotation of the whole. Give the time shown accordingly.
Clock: {"hour": 7, "minute": 5}
